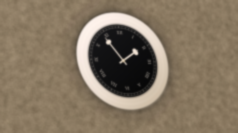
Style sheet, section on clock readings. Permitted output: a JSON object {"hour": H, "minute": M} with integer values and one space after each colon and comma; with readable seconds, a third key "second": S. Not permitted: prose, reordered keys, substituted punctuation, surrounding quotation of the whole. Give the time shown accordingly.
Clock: {"hour": 1, "minute": 54}
